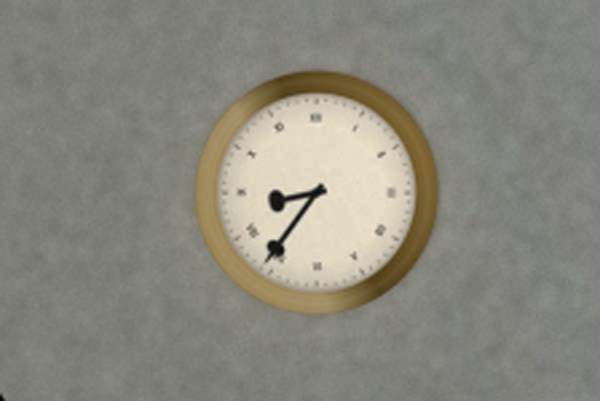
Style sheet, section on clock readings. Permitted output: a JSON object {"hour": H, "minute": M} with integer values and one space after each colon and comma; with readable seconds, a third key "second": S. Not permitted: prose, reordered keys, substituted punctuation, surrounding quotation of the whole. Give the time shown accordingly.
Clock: {"hour": 8, "minute": 36}
